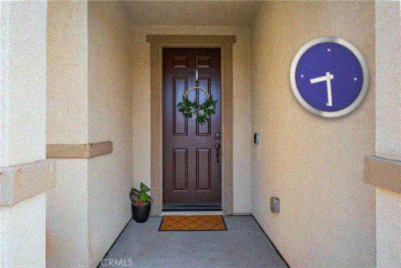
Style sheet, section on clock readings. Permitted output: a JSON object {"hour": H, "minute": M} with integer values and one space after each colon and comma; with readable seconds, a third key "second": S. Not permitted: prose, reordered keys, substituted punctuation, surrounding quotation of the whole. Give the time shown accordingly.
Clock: {"hour": 8, "minute": 29}
